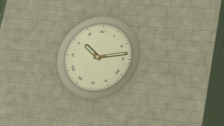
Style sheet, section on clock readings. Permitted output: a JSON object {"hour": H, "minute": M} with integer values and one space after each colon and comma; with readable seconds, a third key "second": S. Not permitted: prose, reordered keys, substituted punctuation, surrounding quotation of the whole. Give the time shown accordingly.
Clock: {"hour": 10, "minute": 13}
